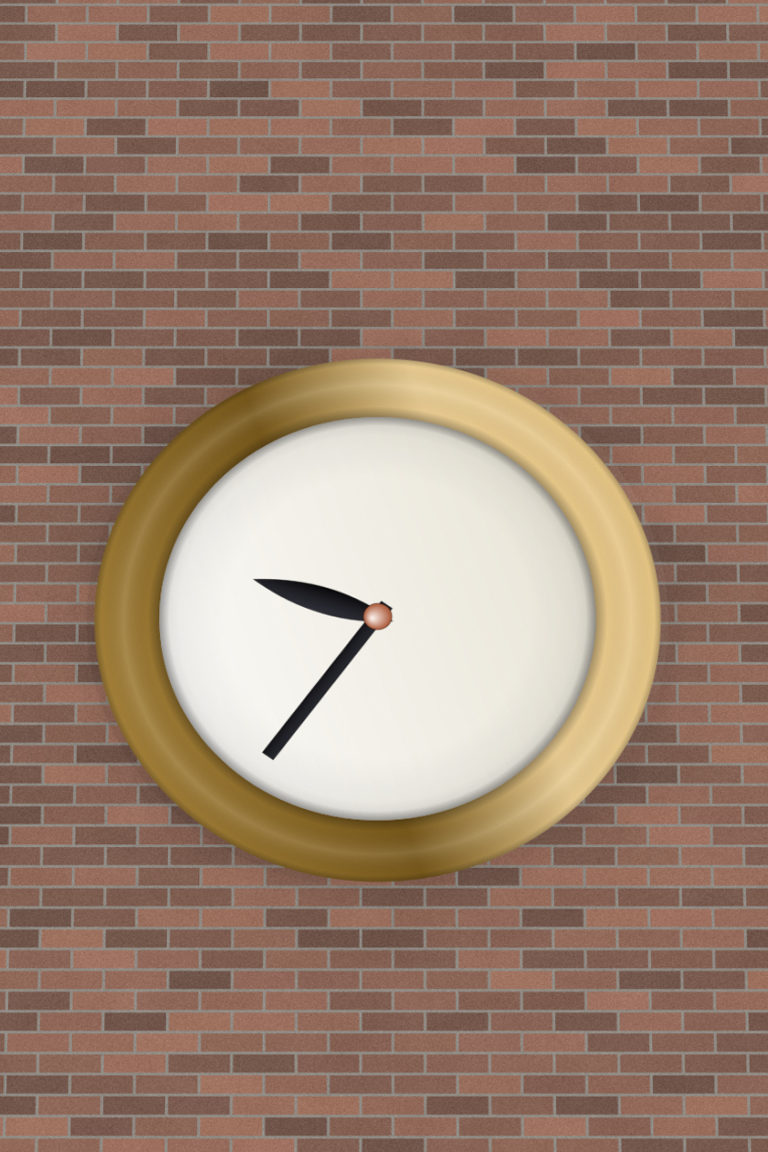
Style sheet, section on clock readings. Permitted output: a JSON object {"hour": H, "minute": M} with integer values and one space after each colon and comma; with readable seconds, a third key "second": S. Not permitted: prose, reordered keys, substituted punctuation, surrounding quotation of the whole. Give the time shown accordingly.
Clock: {"hour": 9, "minute": 36}
